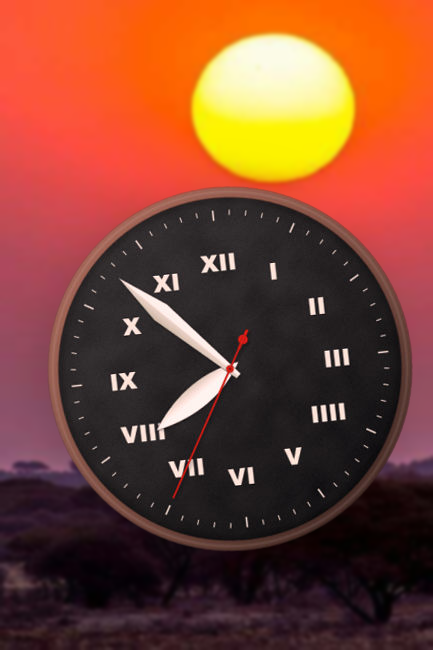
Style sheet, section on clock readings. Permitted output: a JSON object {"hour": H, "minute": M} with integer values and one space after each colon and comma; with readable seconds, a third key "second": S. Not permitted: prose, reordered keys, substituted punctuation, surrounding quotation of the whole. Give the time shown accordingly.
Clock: {"hour": 7, "minute": 52, "second": 35}
